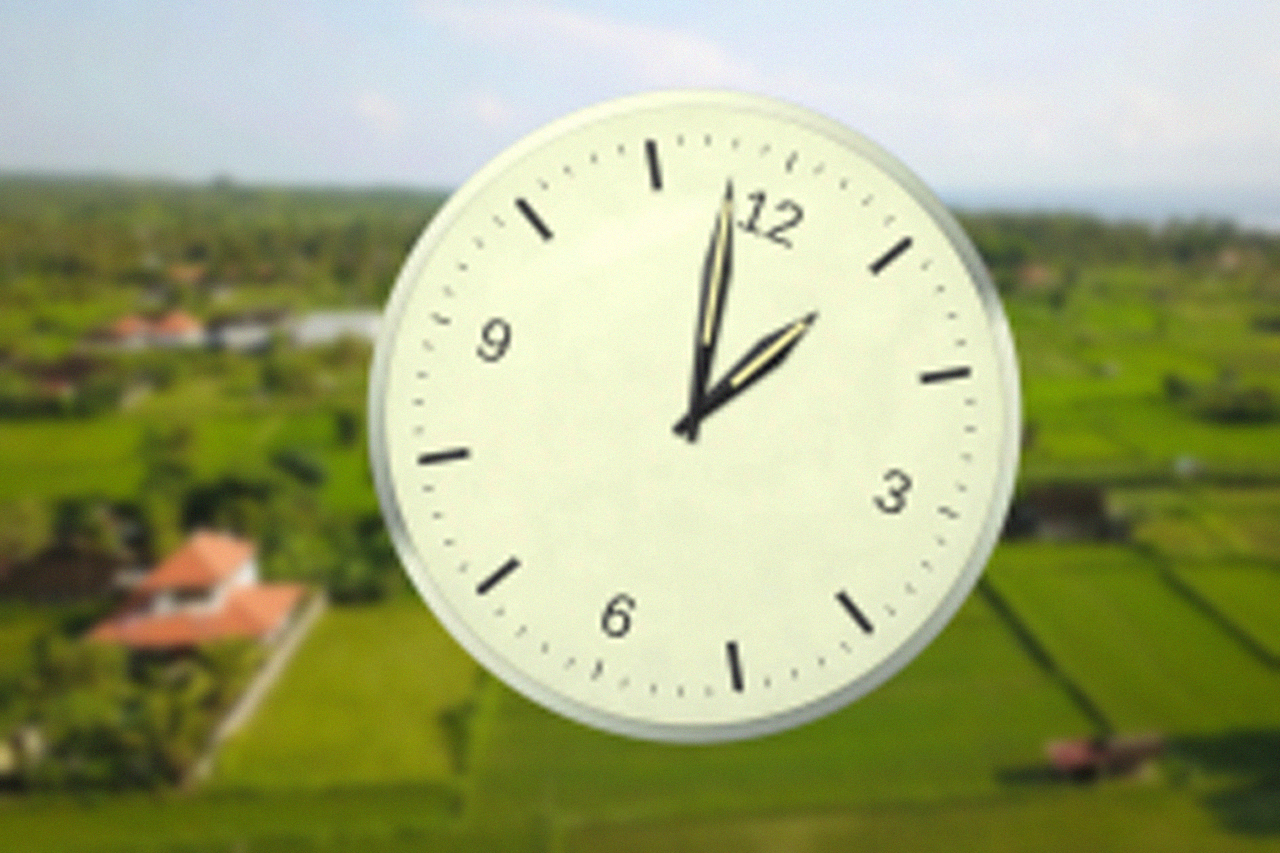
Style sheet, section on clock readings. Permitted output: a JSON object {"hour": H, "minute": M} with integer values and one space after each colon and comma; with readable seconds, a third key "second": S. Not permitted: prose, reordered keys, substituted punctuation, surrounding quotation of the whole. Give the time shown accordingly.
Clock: {"hour": 12, "minute": 58}
